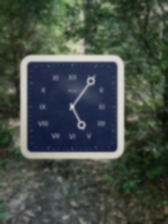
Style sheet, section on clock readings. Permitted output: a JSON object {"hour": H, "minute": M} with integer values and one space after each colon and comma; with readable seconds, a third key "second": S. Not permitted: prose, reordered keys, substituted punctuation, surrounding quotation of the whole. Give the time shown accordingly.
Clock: {"hour": 5, "minute": 6}
